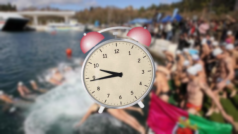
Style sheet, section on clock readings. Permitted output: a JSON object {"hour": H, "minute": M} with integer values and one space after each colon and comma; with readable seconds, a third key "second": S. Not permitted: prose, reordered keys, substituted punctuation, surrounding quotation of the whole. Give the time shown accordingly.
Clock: {"hour": 9, "minute": 44}
